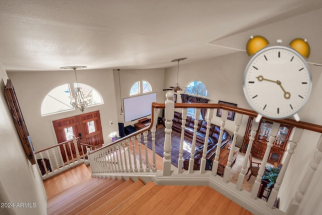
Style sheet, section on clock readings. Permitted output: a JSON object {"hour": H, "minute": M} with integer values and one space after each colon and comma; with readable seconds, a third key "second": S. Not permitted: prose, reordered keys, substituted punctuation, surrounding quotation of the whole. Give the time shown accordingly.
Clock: {"hour": 4, "minute": 47}
